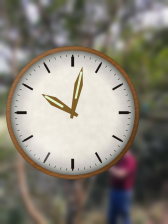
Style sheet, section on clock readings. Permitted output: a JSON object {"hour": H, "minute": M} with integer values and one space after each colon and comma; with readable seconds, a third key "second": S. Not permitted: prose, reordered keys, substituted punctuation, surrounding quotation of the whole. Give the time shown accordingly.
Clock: {"hour": 10, "minute": 2}
